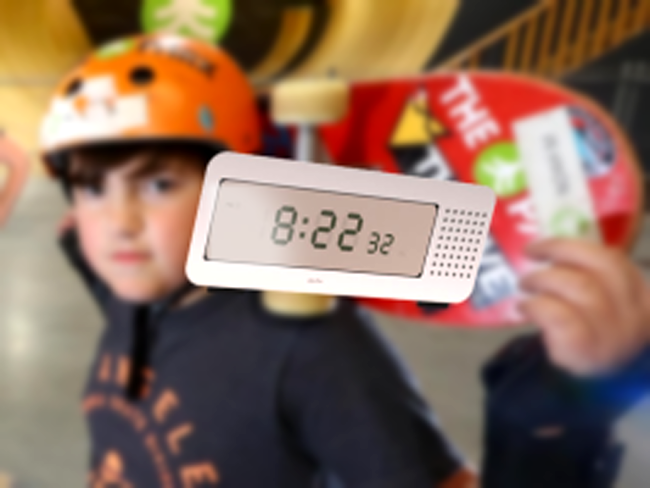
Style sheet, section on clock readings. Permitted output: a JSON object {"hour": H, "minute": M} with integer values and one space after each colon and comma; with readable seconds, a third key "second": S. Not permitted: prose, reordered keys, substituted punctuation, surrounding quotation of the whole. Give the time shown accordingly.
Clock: {"hour": 8, "minute": 22, "second": 32}
